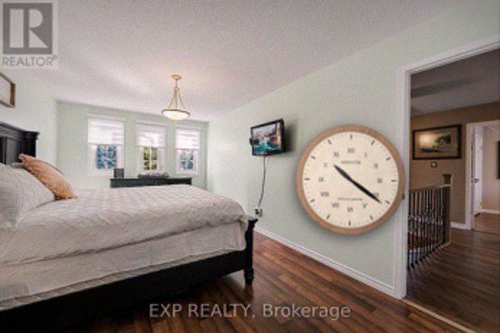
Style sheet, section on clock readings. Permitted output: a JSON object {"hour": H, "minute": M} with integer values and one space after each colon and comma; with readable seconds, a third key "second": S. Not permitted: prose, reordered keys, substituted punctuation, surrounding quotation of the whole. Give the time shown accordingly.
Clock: {"hour": 10, "minute": 21}
